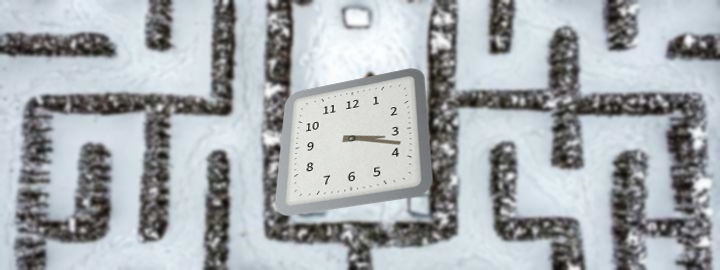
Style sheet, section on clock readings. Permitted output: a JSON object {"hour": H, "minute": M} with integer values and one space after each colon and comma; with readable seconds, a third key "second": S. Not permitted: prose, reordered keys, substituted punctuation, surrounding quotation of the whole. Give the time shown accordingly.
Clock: {"hour": 3, "minute": 18}
